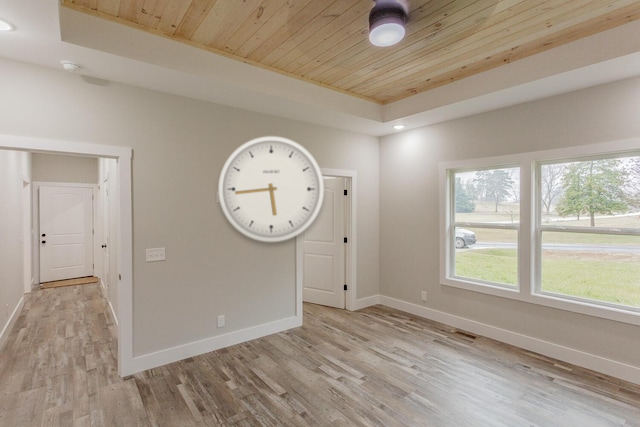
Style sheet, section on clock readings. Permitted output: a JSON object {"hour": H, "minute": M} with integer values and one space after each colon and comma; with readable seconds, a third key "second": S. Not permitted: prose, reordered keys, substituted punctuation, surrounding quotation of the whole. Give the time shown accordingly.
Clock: {"hour": 5, "minute": 44}
